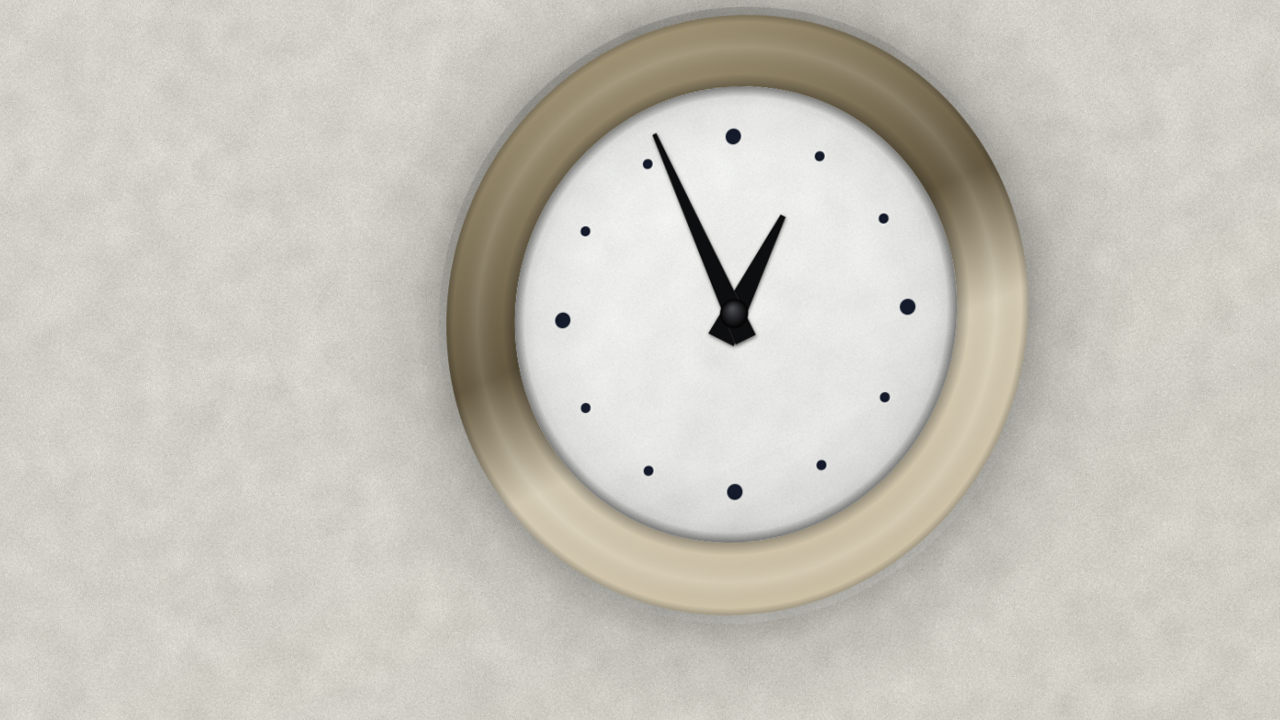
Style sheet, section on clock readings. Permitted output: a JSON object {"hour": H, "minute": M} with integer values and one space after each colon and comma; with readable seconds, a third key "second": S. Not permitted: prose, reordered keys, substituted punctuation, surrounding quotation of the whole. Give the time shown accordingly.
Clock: {"hour": 12, "minute": 56}
